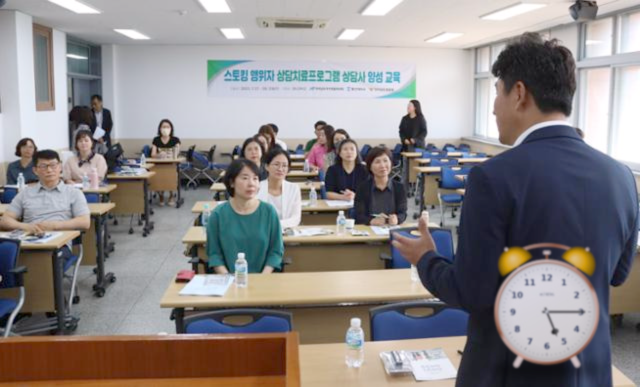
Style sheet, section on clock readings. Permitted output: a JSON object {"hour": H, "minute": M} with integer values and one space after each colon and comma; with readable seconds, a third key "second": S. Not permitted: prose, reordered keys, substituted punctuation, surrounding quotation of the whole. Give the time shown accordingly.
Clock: {"hour": 5, "minute": 15}
